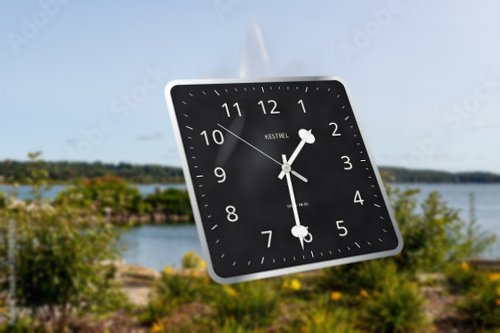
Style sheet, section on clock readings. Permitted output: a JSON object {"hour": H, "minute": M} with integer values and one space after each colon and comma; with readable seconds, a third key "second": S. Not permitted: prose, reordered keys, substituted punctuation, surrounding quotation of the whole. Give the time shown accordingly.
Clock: {"hour": 1, "minute": 30, "second": 52}
